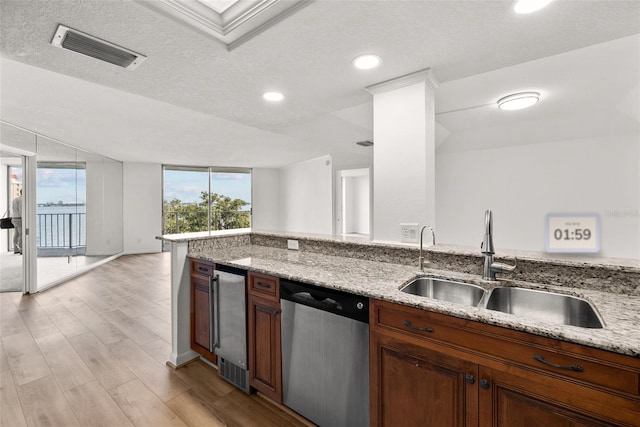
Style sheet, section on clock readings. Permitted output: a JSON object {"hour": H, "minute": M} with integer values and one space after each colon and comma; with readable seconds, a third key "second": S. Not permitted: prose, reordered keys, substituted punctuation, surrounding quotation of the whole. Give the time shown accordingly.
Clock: {"hour": 1, "minute": 59}
